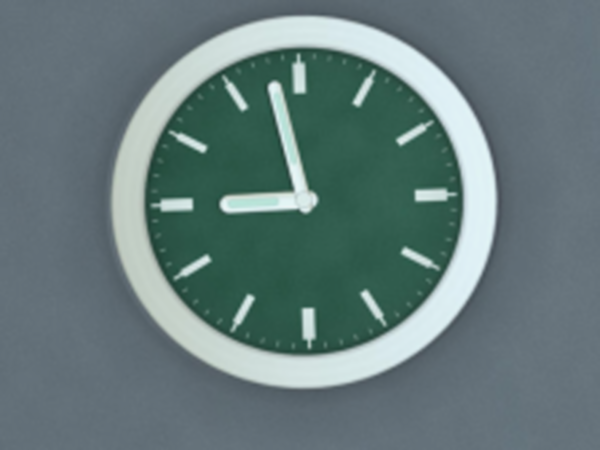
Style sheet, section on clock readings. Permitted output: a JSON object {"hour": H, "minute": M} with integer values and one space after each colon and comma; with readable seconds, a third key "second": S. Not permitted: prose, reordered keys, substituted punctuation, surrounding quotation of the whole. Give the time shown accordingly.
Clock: {"hour": 8, "minute": 58}
